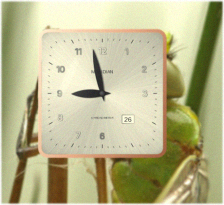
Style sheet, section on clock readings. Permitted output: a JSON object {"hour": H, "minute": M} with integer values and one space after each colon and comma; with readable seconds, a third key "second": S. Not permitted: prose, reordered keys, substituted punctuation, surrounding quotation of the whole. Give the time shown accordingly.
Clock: {"hour": 8, "minute": 58}
